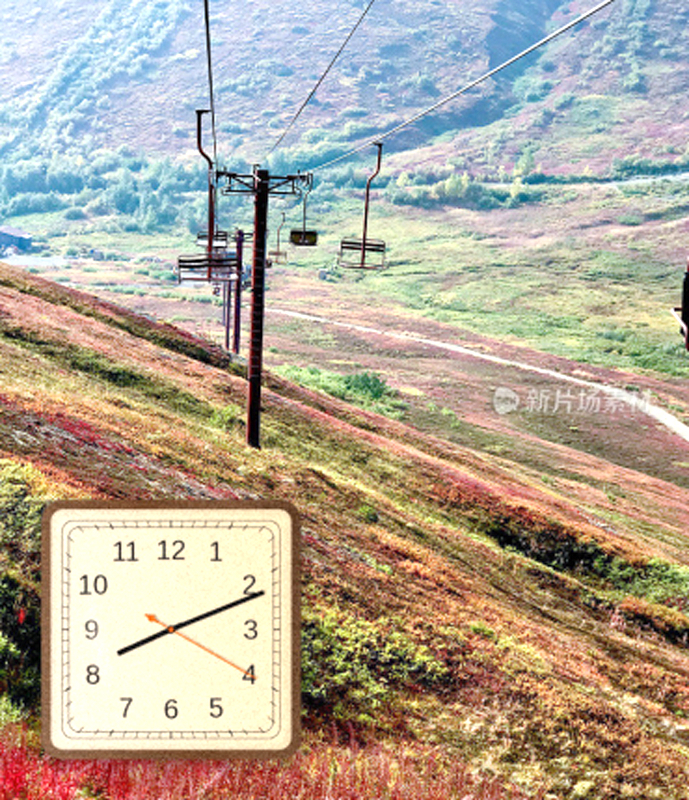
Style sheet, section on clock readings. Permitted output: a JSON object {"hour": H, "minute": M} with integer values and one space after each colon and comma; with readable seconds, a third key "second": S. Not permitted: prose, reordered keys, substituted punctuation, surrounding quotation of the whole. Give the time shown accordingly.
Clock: {"hour": 8, "minute": 11, "second": 20}
